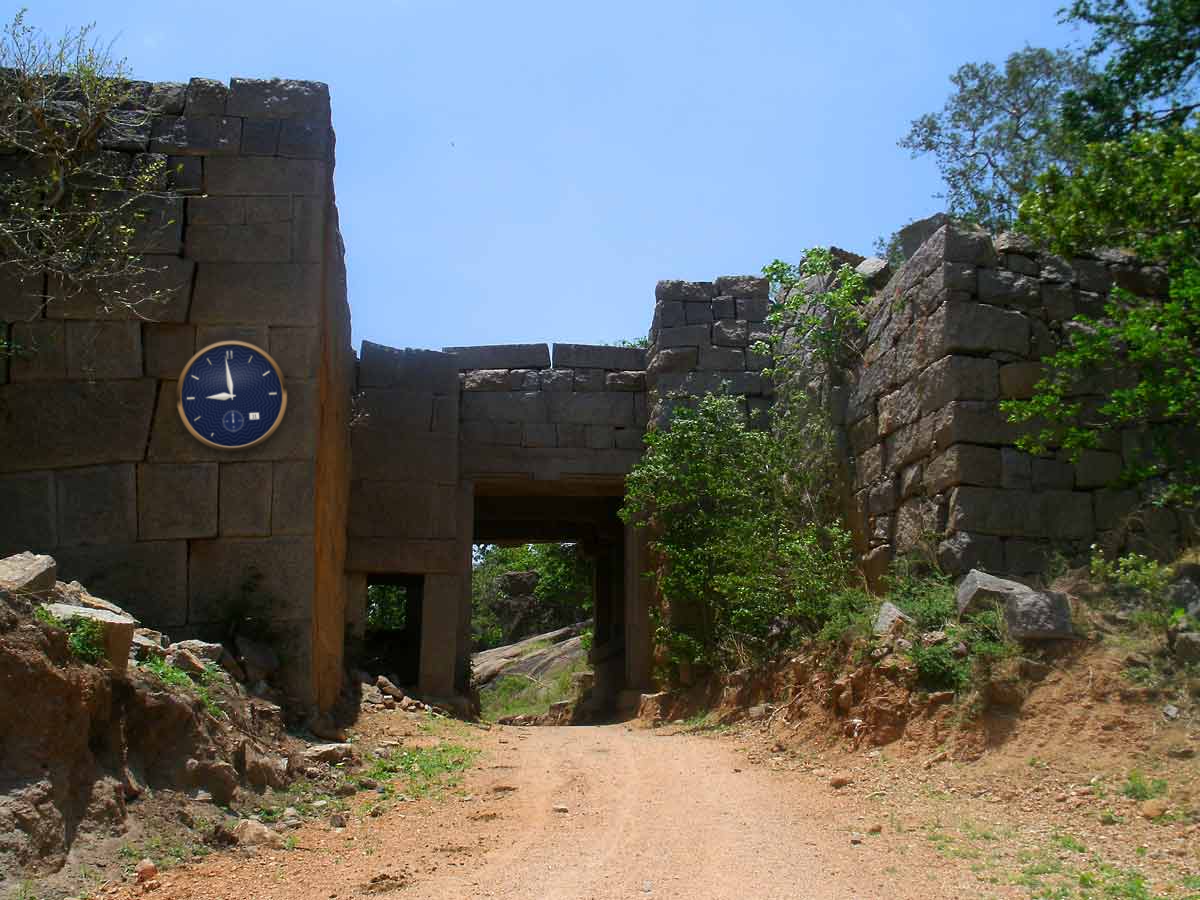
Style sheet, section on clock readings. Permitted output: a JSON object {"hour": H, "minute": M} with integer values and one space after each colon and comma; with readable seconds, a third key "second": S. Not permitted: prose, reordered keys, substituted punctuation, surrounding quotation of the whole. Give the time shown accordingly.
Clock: {"hour": 8, "minute": 59}
